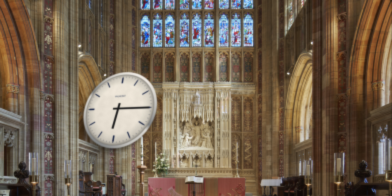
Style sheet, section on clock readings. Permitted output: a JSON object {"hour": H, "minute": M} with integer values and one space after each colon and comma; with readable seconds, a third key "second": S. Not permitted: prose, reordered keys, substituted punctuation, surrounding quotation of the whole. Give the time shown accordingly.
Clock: {"hour": 6, "minute": 15}
